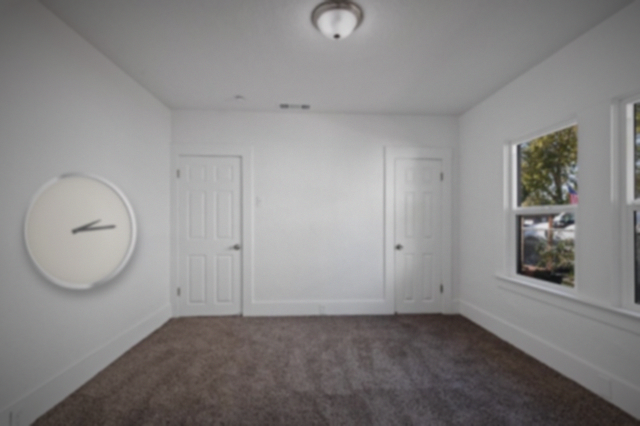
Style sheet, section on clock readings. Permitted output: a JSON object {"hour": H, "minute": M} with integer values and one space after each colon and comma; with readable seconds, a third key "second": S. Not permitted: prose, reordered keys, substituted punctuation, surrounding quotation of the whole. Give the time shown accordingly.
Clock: {"hour": 2, "minute": 14}
